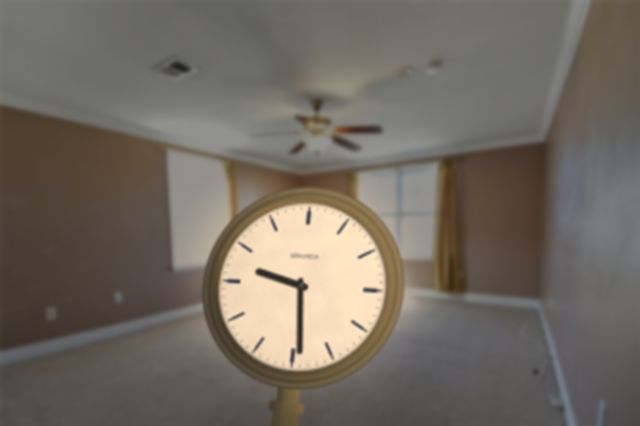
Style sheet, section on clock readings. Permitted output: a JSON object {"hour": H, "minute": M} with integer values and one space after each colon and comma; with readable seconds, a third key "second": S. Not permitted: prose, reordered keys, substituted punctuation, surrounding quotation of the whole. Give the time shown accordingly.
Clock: {"hour": 9, "minute": 29}
